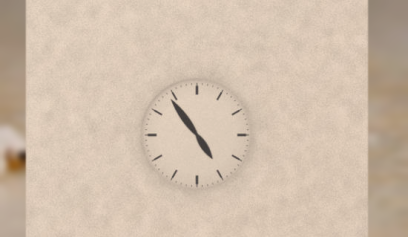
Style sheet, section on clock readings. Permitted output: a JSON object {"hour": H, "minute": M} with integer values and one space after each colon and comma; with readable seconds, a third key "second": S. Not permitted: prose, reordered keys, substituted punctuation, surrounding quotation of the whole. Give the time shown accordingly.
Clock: {"hour": 4, "minute": 54}
